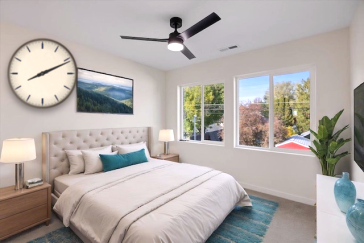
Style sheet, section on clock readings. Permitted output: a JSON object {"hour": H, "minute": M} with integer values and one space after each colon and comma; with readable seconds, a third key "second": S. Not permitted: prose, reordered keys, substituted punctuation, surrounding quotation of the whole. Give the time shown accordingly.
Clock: {"hour": 8, "minute": 11}
